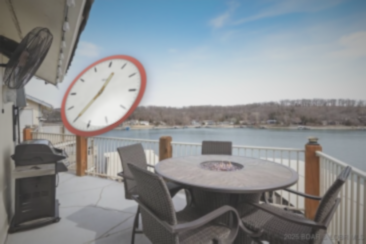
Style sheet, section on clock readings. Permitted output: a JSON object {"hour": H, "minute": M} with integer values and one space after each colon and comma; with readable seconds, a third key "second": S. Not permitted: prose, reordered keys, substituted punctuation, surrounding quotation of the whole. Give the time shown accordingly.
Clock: {"hour": 12, "minute": 35}
